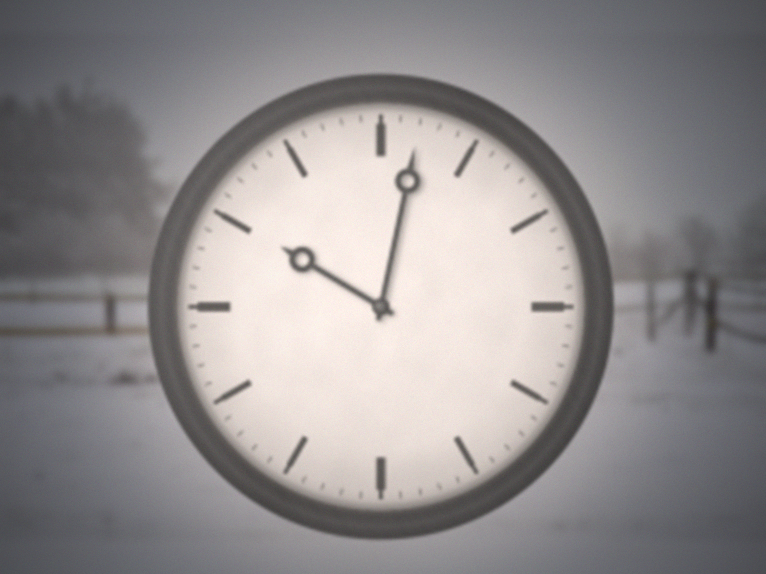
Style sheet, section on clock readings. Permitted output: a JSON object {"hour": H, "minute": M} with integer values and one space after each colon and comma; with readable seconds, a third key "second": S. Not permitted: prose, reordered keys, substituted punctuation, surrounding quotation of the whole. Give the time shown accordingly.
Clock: {"hour": 10, "minute": 2}
